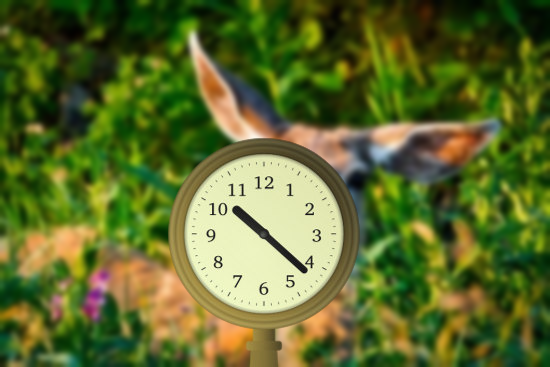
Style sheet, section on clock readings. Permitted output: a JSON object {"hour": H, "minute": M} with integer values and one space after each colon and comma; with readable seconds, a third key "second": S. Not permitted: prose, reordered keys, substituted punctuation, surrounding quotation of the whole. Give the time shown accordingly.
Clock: {"hour": 10, "minute": 22}
